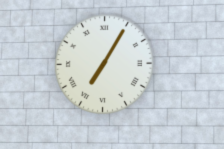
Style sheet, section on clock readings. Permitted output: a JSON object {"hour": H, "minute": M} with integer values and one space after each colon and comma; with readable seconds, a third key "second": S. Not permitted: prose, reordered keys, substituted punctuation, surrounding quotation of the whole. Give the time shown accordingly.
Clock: {"hour": 7, "minute": 5}
